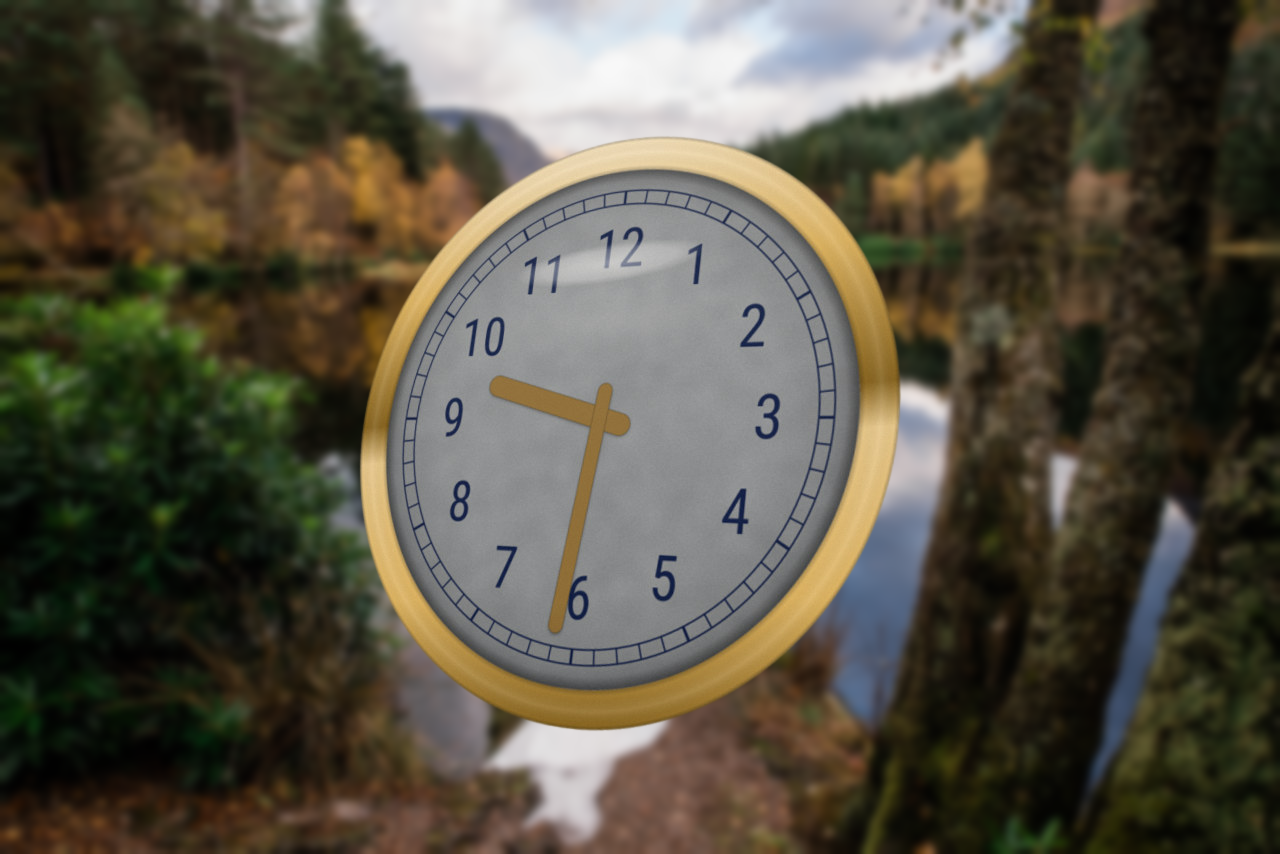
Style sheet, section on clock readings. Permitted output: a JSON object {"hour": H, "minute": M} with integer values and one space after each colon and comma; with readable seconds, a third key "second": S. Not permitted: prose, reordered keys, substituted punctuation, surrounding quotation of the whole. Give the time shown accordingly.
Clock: {"hour": 9, "minute": 31}
